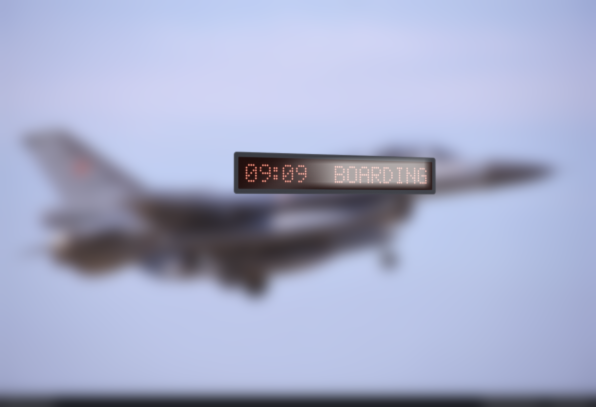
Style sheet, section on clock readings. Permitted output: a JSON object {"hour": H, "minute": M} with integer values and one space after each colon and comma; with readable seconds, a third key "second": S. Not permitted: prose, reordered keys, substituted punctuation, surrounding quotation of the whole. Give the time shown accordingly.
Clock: {"hour": 9, "minute": 9}
